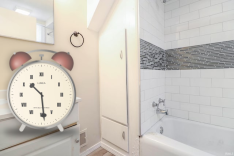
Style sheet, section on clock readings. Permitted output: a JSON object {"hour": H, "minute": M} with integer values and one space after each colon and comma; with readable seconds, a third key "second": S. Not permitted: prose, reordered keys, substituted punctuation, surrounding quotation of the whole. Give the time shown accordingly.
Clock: {"hour": 10, "minute": 29}
